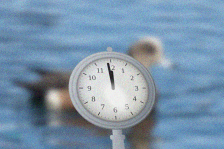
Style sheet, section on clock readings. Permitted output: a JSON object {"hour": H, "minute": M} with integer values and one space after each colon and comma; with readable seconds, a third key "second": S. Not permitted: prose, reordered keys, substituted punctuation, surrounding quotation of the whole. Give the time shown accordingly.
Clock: {"hour": 11, "minute": 59}
